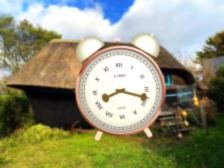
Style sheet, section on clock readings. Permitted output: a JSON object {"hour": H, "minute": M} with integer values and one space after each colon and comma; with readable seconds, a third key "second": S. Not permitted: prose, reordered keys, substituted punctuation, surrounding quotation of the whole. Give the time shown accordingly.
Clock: {"hour": 8, "minute": 18}
